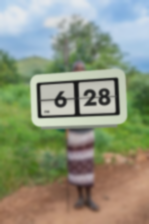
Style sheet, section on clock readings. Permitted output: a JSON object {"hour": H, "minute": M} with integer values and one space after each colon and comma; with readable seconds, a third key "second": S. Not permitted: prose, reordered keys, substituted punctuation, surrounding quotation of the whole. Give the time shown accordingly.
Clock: {"hour": 6, "minute": 28}
